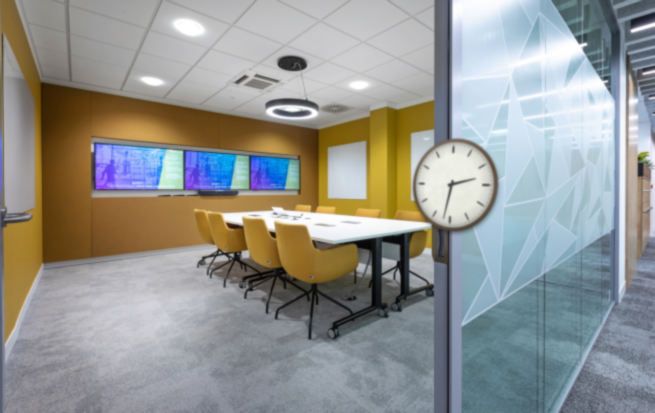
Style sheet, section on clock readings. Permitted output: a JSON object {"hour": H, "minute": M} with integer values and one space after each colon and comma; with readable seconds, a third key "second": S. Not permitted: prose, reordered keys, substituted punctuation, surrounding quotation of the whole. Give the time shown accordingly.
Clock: {"hour": 2, "minute": 32}
